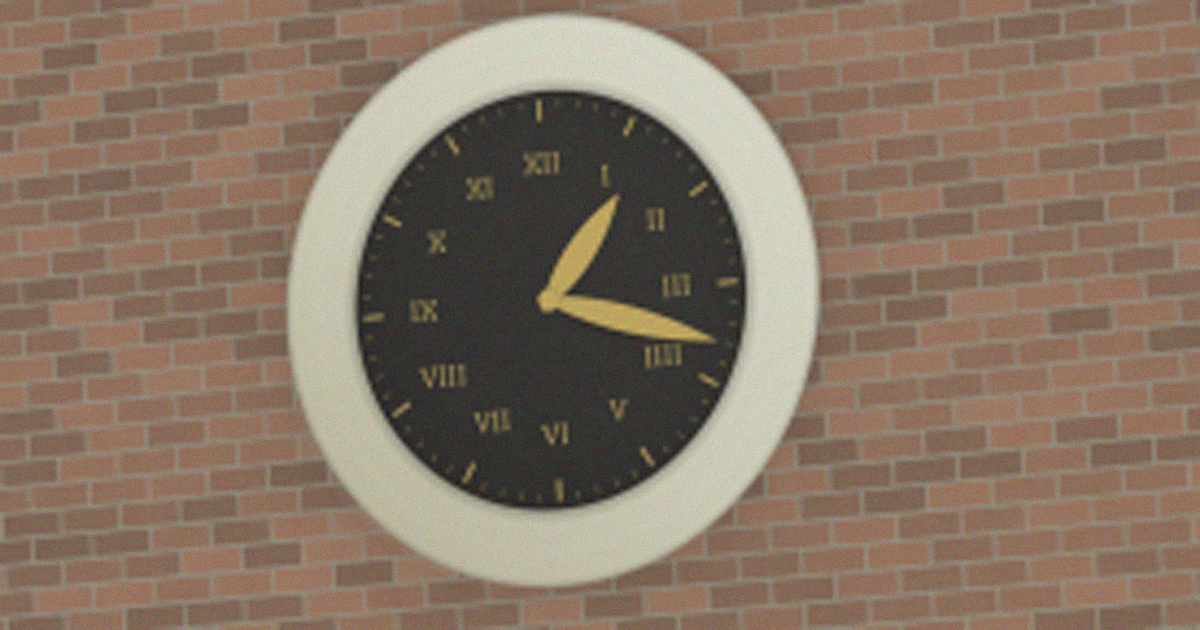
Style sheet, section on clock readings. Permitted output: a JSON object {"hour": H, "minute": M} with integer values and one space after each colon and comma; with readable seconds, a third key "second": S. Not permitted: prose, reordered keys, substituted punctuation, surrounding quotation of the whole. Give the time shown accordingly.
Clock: {"hour": 1, "minute": 18}
